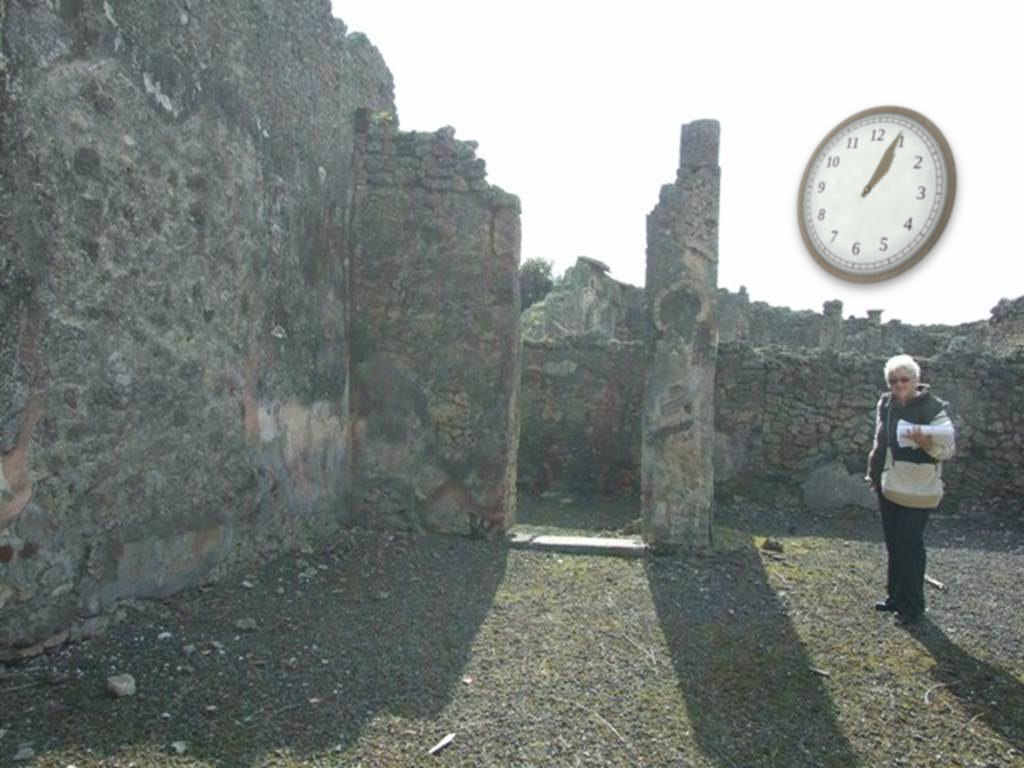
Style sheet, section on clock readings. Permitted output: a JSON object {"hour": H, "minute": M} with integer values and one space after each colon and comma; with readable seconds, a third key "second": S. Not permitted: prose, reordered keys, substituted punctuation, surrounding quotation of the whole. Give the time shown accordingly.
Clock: {"hour": 1, "minute": 4}
